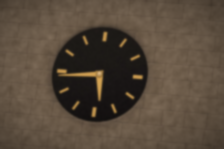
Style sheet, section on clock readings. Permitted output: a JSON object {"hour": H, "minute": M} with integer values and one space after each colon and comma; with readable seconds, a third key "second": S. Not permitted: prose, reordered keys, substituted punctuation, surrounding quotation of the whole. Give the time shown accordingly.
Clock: {"hour": 5, "minute": 44}
